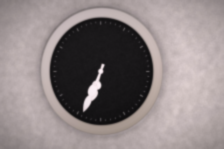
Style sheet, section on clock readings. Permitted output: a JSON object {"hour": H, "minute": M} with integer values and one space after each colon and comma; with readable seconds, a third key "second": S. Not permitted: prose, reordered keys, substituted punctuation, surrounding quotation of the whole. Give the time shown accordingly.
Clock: {"hour": 6, "minute": 34}
